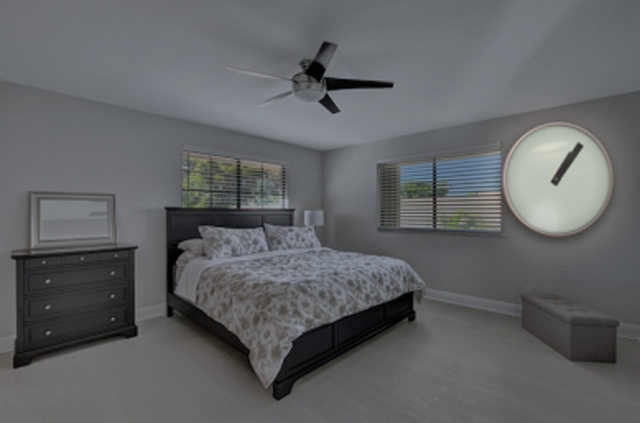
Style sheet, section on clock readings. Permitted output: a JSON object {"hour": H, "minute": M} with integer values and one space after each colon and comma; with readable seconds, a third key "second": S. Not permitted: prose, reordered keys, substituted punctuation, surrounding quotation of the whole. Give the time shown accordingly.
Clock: {"hour": 1, "minute": 6}
